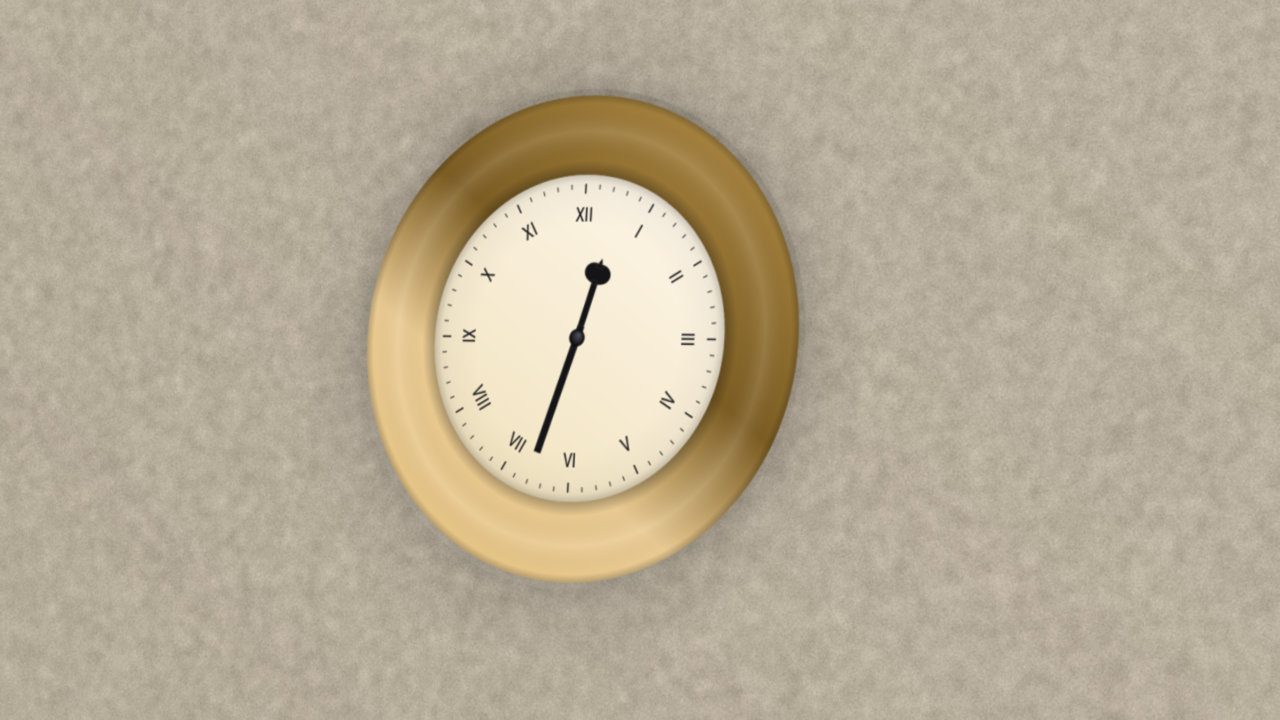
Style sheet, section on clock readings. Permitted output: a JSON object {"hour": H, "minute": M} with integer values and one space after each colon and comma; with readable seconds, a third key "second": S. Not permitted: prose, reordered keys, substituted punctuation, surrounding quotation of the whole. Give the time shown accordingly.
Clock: {"hour": 12, "minute": 33}
